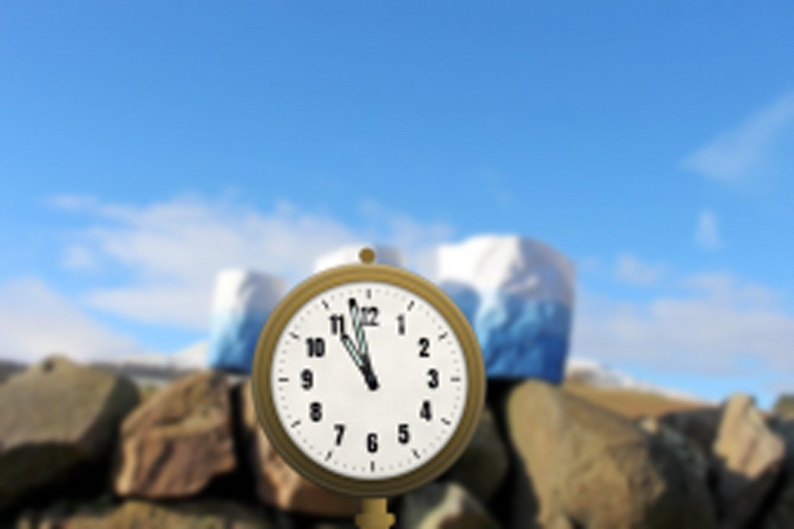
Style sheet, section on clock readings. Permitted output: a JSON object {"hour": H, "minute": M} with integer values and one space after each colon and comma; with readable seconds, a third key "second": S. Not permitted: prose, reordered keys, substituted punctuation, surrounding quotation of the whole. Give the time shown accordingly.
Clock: {"hour": 10, "minute": 58}
